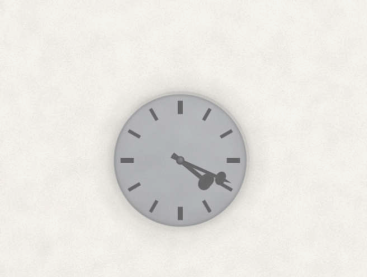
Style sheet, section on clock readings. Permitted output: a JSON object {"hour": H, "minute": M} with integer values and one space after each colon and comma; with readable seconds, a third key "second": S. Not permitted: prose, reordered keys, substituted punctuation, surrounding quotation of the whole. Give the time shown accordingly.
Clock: {"hour": 4, "minute": 19}
